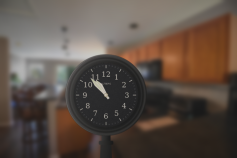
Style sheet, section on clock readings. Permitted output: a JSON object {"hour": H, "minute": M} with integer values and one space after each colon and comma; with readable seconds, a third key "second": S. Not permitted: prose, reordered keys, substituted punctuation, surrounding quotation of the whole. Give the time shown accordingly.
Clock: {"hour": 10, "minute": 53}
